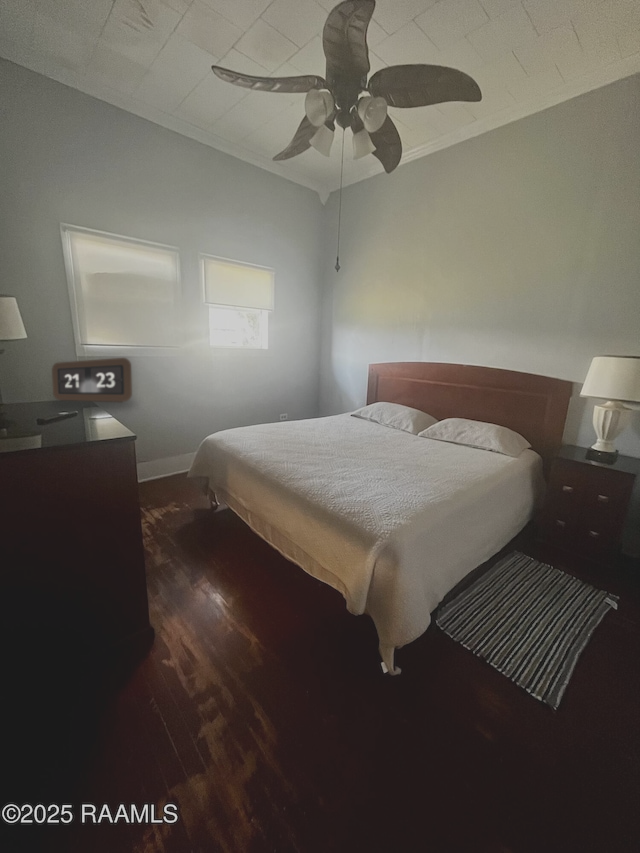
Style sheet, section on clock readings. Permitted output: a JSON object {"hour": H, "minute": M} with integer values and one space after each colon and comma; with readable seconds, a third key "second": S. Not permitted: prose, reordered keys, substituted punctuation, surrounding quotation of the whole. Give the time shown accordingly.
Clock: {"hour": 21, "minute": 23}
